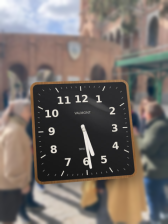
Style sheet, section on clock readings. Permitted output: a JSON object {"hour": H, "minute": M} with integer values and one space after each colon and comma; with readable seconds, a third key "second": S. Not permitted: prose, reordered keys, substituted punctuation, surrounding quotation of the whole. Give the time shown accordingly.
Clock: {"hour": 5, "minute": 29}
